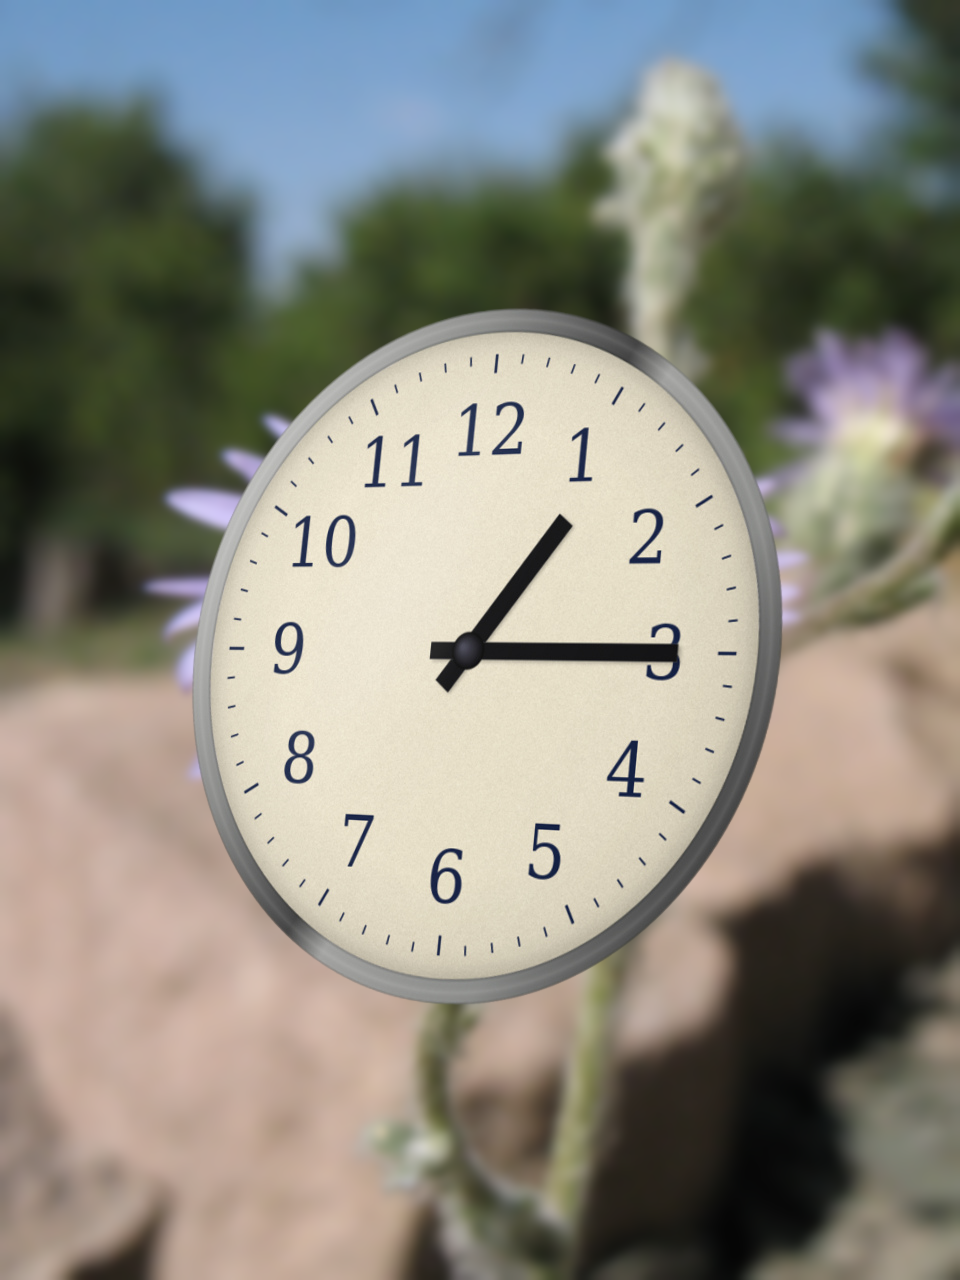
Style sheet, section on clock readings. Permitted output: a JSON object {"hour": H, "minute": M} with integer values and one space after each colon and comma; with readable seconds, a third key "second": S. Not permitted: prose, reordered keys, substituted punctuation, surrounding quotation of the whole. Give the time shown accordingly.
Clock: {"hour": 1, "minute": 15}
